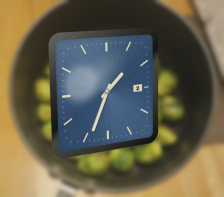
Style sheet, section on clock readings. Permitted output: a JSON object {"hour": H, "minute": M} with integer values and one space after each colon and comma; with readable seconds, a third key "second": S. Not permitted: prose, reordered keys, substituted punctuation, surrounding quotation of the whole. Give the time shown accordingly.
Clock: {"hour": 1, "minute": 34}
